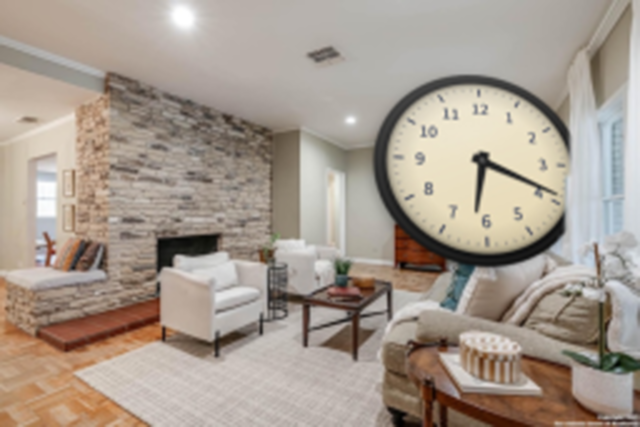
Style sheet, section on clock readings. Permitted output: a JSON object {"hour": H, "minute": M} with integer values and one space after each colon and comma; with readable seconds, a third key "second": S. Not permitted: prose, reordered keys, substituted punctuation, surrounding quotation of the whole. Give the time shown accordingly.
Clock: {"hour": 6, "minute": 19}
